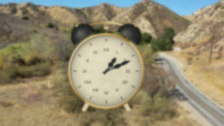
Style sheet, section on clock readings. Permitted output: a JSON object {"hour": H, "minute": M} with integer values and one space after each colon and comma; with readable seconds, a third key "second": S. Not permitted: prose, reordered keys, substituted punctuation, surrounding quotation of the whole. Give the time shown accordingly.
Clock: {"hour": 1, "minute": 11}
